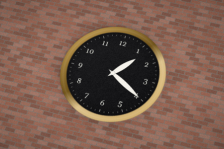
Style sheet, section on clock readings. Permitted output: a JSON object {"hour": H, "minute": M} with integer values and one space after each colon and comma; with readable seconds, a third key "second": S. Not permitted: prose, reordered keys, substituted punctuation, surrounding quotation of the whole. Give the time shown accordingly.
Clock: {"hour": 1, "minute": 20}
